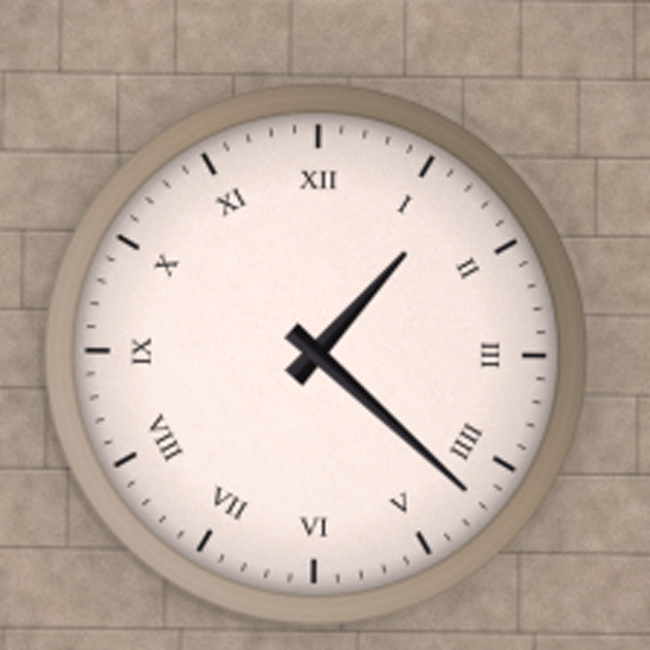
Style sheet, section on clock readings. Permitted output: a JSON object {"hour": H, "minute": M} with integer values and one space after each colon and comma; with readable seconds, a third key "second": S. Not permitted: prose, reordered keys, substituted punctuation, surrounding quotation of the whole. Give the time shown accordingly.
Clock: {"hour": 1, "minute": 22}
